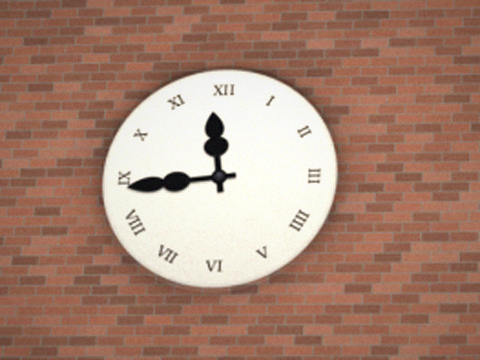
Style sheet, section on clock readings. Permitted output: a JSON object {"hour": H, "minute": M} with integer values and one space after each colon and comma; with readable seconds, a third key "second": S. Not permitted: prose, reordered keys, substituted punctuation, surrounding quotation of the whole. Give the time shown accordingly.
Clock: {"hour": 11, "minute": 44}
